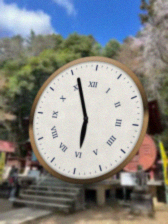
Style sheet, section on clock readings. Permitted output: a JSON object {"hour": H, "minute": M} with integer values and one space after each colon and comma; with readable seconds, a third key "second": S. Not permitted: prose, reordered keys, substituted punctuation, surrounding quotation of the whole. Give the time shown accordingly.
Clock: {"hour": 5, "minute": 56}
